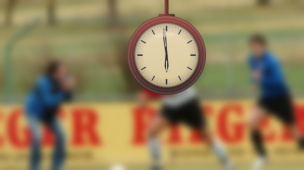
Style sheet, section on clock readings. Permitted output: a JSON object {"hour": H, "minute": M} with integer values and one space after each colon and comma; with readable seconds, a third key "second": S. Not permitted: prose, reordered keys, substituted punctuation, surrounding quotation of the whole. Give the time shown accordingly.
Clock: {"hour": 5, "minute": 59}
